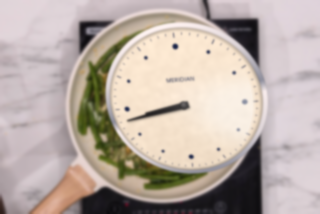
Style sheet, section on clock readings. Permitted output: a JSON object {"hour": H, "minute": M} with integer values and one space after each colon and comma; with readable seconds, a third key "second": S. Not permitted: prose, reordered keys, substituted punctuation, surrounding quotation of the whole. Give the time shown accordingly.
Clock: {"hour": 8, "minute": 43}
